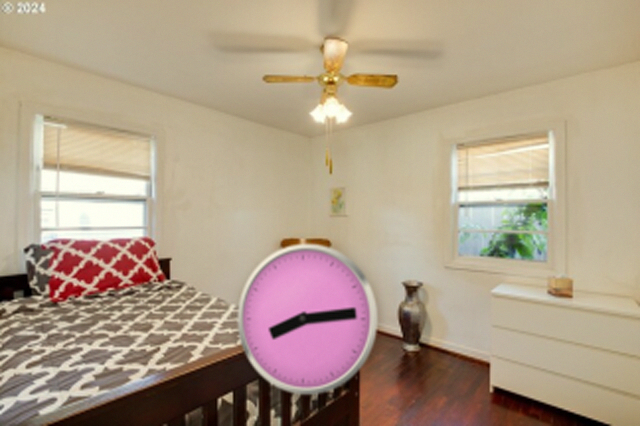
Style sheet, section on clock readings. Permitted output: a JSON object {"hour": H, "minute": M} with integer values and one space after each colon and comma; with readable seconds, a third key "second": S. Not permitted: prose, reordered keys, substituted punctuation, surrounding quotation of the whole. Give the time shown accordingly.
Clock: {"hour": 8, "minute": 14}
